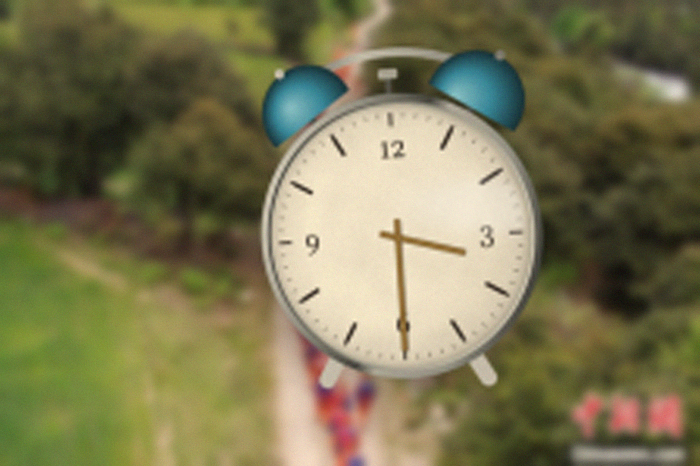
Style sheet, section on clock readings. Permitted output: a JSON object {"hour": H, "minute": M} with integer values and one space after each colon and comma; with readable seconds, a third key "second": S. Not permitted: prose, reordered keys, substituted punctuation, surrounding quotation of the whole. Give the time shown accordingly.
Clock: {"hour": 3, "minute": 30}
